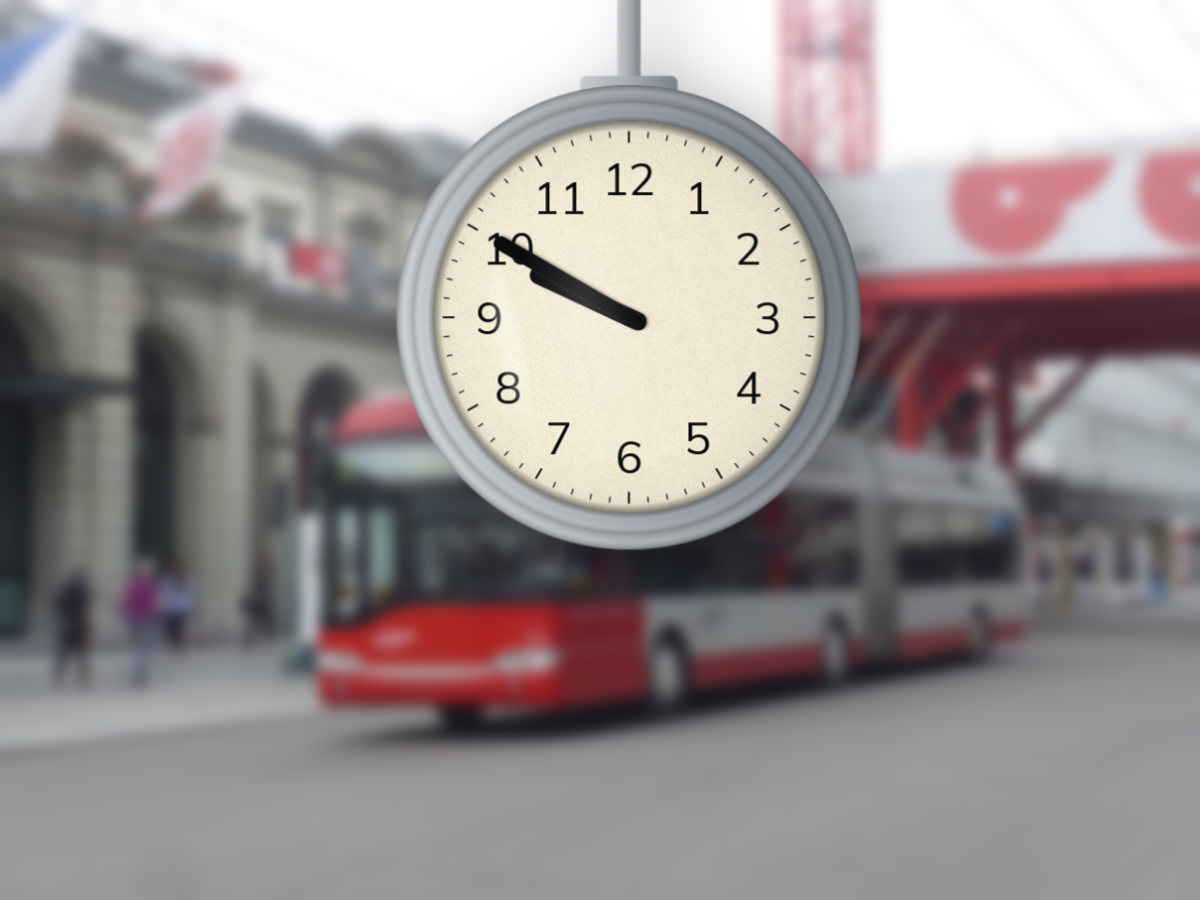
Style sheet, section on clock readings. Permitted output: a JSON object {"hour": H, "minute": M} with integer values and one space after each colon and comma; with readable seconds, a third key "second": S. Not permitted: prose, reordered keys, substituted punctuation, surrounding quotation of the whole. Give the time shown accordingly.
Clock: {"hour": 9, "minute": 50}
